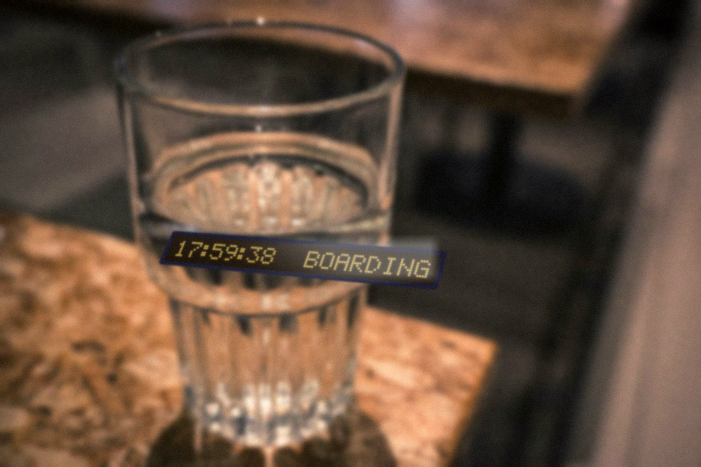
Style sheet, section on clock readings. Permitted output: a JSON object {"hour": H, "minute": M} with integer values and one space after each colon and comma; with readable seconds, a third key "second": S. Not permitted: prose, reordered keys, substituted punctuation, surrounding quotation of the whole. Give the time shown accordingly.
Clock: {"hour": 17, "minute": 59, "second": 38}
